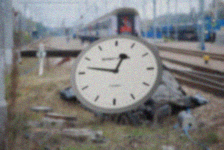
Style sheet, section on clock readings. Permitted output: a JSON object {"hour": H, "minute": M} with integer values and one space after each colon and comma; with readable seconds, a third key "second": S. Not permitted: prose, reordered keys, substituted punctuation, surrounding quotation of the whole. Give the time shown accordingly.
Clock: {"hour": 12, "minute": 47}
